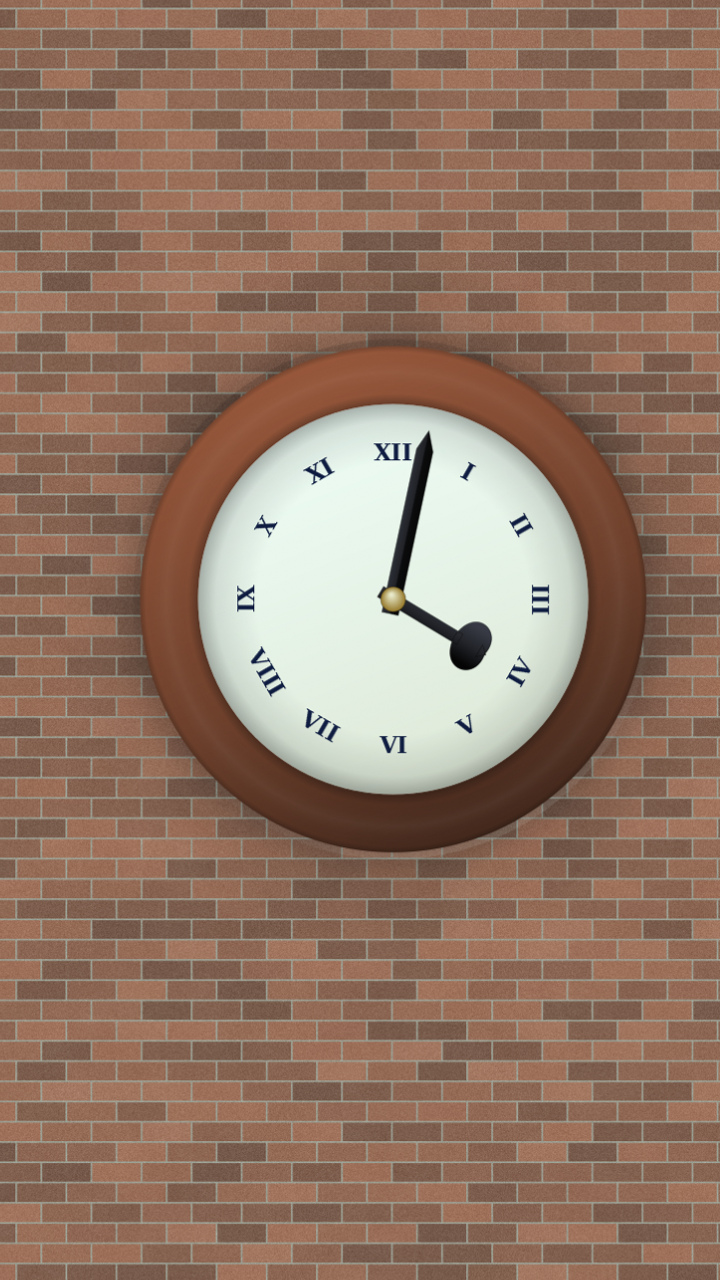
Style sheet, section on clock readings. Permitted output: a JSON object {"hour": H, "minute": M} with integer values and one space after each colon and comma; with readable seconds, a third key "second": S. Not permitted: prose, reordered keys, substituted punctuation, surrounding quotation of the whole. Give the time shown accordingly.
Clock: {"hour": 4, "minute": 2}
